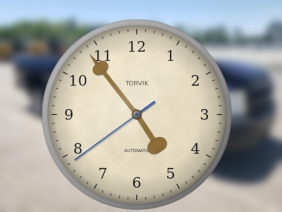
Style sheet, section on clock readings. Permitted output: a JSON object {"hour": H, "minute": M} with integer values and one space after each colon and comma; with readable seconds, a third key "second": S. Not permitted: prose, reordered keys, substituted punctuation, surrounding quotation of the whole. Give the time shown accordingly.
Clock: {"hour": 4, "minute": 53, "second": 39}
